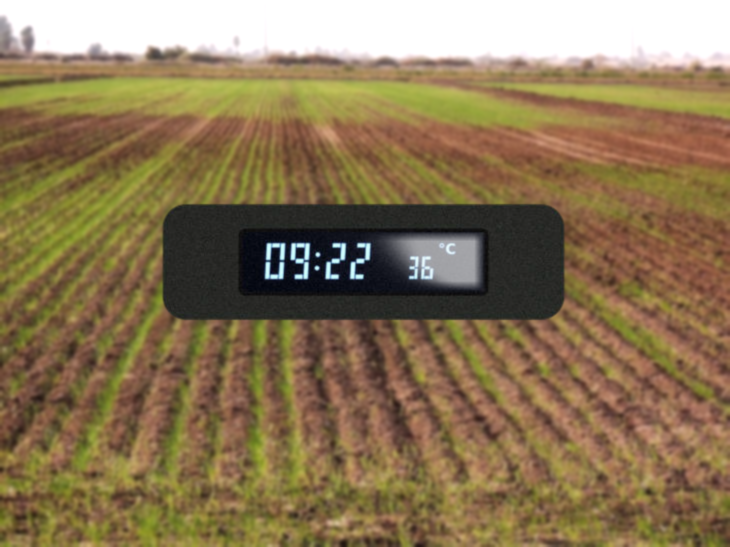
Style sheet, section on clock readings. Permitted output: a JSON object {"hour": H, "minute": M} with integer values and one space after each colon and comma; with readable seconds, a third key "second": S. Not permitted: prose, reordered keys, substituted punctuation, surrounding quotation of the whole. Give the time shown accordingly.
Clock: {"hour": 9, "minute": 22}
